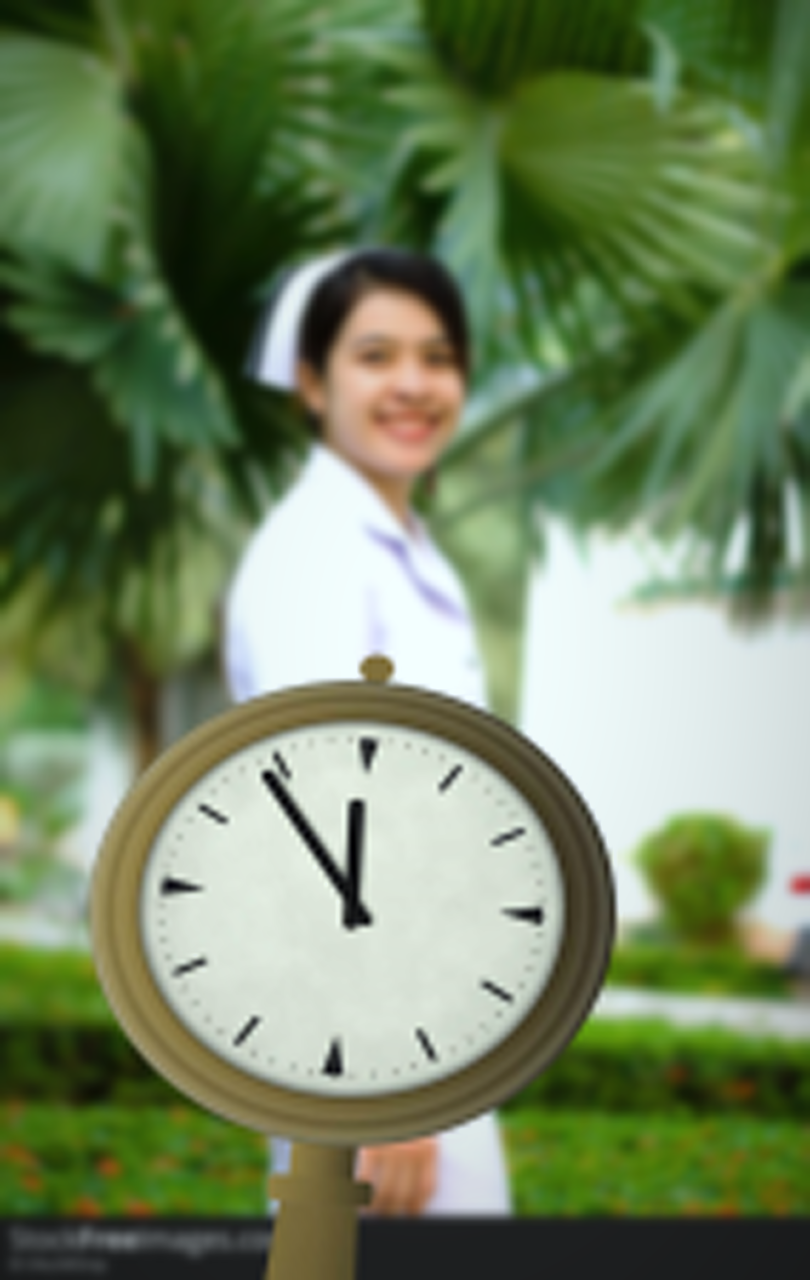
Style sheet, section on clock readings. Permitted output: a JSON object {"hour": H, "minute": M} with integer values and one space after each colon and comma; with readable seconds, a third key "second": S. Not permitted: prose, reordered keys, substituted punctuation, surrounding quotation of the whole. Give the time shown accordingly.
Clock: {"hour": 11, "minute": 54}
